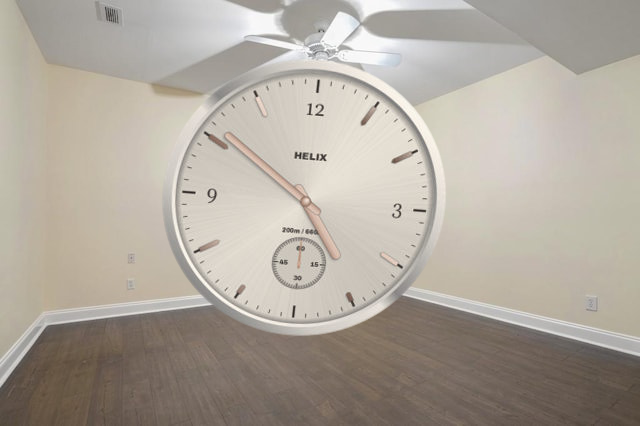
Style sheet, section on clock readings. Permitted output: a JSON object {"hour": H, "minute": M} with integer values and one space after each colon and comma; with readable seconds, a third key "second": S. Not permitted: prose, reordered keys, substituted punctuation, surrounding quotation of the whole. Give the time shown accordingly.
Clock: {"hour": 4, "minute": 51}
